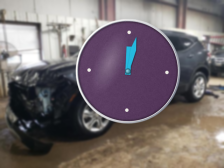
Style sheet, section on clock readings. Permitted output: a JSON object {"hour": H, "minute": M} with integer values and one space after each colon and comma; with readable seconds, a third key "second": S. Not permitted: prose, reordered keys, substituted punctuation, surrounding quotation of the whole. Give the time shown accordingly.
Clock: {"hour": 12, "minute": 2}
